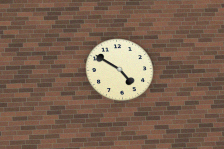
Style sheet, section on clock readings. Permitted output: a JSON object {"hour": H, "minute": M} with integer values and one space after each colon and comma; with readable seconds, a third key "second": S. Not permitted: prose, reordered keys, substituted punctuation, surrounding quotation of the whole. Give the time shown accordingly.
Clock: {"hour": 4, "minute": 51}
